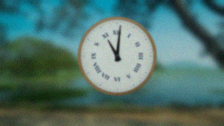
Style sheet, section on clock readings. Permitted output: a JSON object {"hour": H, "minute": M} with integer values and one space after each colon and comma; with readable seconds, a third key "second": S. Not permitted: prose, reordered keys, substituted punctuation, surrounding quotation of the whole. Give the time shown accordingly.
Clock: {"hour": 11, "minute": 1}
